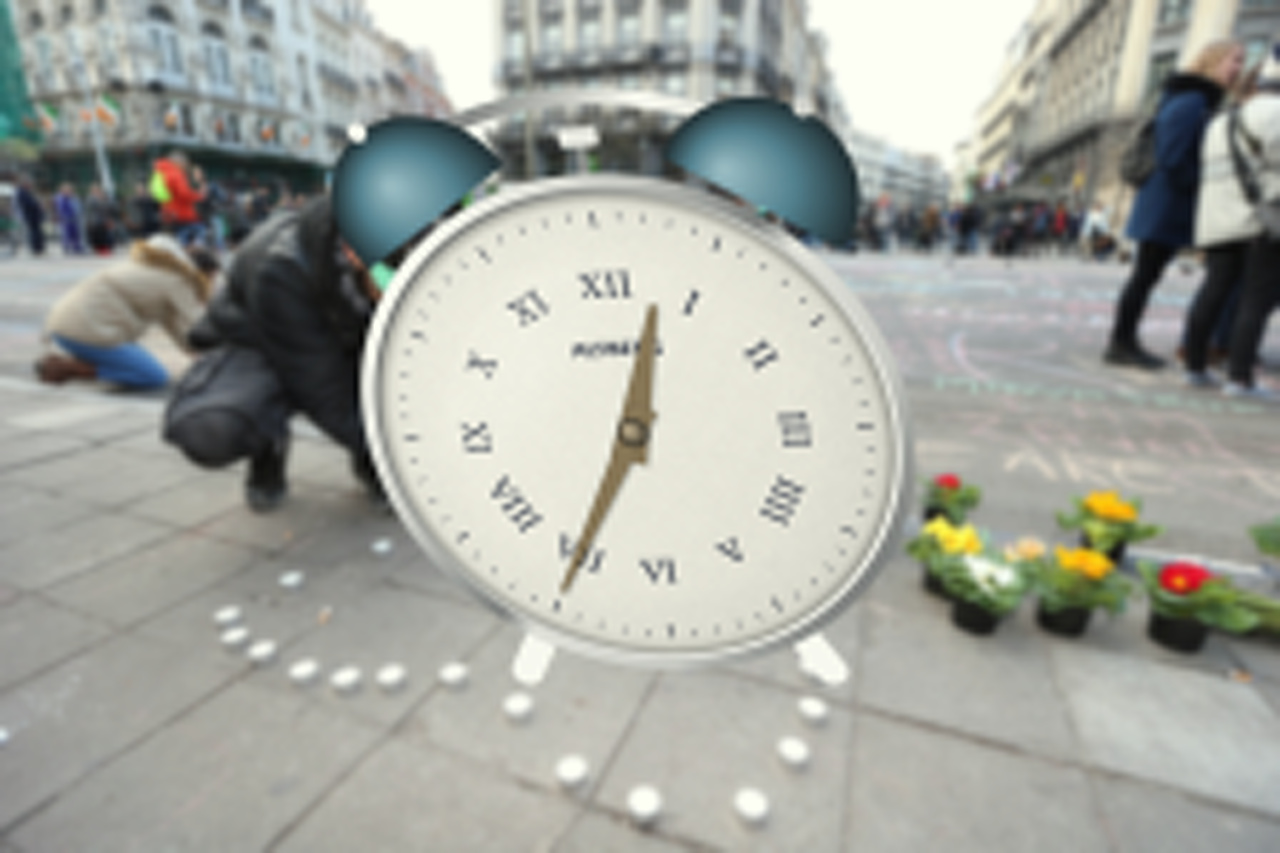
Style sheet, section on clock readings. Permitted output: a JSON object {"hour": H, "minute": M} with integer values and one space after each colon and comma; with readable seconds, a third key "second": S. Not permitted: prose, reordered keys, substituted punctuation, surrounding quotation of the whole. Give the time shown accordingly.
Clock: {"hour": 12, "minute": 35}
